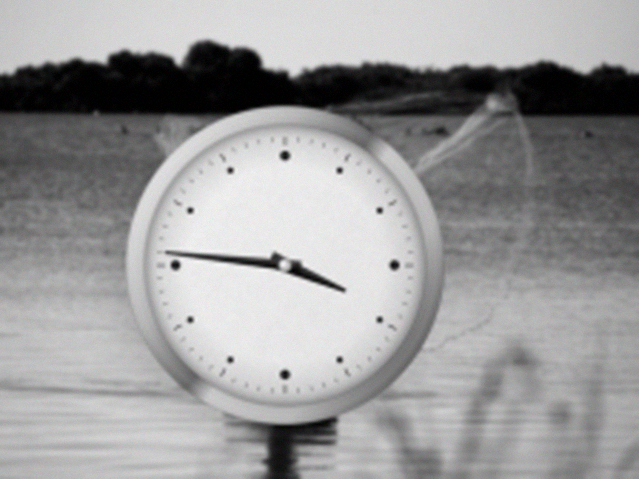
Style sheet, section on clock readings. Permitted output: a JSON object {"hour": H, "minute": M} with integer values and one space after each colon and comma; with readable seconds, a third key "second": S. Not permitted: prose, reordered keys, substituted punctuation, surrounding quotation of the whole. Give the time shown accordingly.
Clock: {"hour": 3, "minute": 46}
